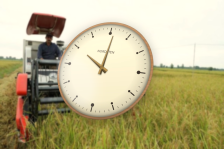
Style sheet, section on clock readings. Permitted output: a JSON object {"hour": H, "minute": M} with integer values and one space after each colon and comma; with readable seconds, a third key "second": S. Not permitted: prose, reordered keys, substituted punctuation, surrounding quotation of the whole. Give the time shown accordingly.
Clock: {"hour": 10, "minute": 1}
